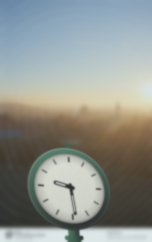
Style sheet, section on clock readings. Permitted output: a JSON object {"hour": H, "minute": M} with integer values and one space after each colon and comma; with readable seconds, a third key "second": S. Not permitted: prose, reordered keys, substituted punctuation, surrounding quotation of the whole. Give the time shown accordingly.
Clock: {"hour": 9, "minute": 29}
